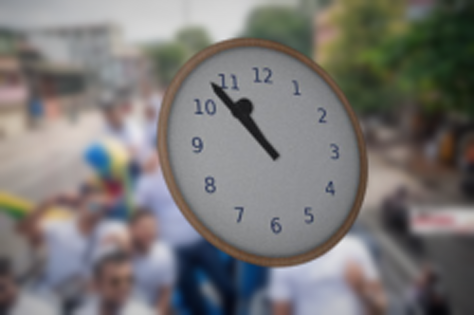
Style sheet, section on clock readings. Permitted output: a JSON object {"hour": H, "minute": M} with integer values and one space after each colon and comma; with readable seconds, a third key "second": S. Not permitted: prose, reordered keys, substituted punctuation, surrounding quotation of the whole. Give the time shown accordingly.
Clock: {"hour": 10, "minute": 53}
